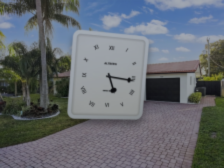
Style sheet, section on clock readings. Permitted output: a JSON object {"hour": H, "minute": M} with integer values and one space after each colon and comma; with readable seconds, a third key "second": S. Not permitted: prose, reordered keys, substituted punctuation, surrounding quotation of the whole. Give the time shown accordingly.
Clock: {"hour": 5, "minute": 16}
